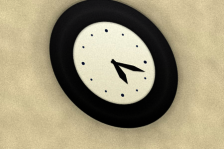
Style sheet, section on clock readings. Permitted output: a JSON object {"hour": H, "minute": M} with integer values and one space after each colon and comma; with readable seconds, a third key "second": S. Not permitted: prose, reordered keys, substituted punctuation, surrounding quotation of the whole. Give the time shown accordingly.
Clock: {"hour": 5, "minute": 18}
